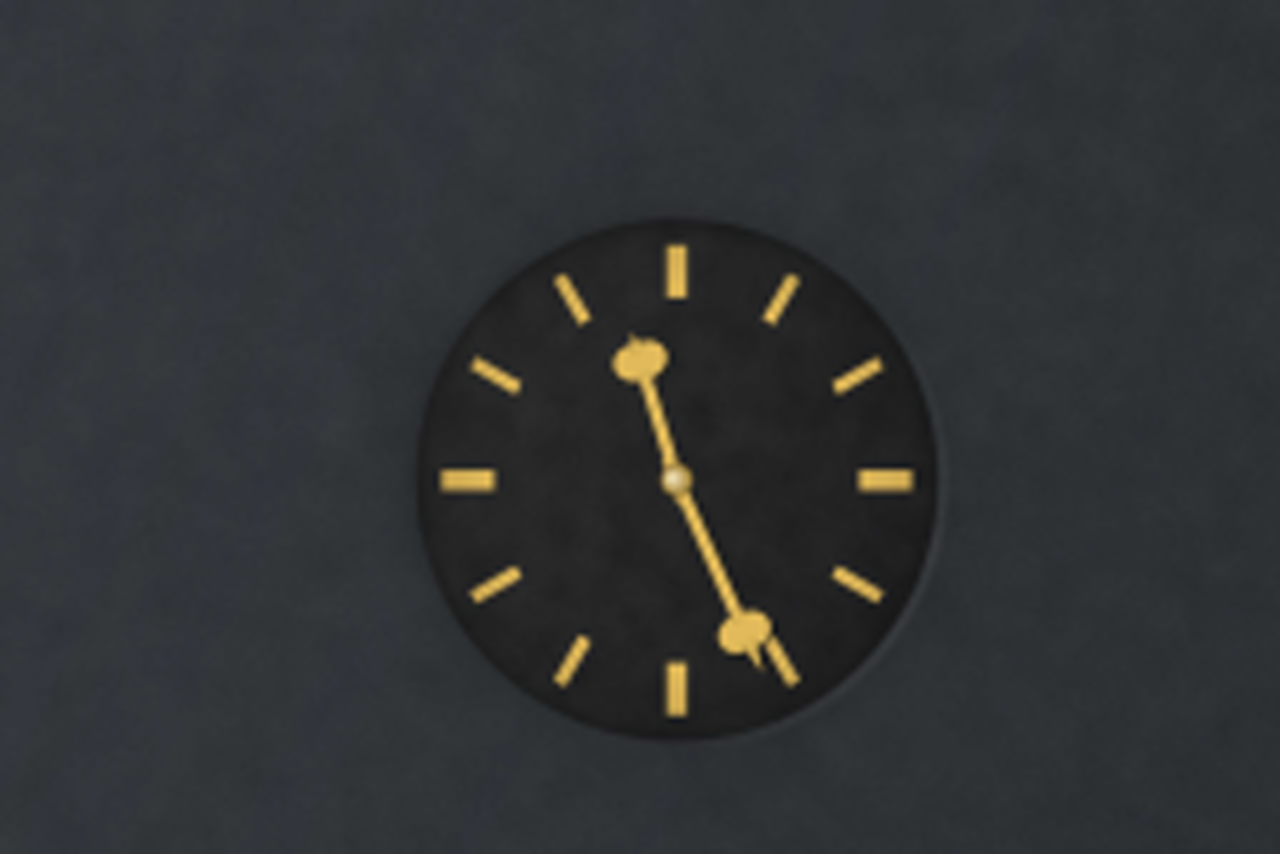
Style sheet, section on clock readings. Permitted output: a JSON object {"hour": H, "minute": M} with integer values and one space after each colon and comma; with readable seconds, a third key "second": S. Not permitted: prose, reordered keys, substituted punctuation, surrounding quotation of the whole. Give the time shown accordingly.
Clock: {"hour": 11, "minute": 26}
